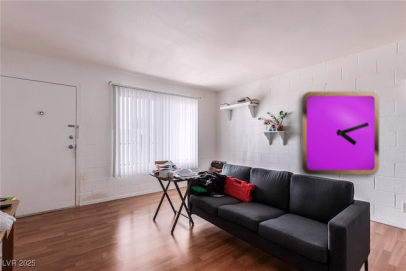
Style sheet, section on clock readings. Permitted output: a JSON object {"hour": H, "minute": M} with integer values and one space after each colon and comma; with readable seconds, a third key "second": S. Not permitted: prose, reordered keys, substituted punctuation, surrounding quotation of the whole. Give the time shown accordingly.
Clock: {"hour": 4, "minute": 12}
